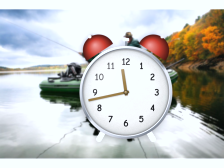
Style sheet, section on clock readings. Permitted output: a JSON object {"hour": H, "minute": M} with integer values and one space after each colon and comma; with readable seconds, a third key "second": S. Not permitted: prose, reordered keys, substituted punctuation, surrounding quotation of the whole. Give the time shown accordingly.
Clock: {"hour": 11, "minute": 43}
